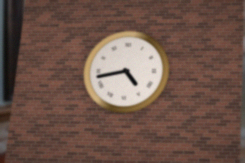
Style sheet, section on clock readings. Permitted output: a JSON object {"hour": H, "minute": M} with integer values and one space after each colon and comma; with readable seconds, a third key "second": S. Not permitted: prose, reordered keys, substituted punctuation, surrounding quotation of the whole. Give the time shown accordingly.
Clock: {"hour": 4, "minute": 43}
